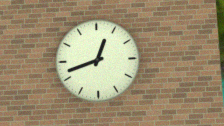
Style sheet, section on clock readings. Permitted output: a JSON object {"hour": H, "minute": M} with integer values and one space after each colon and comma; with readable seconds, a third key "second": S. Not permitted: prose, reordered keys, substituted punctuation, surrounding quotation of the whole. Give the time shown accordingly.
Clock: {"hour": 12, "minute": 42}
